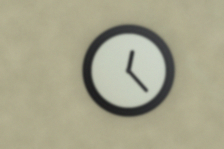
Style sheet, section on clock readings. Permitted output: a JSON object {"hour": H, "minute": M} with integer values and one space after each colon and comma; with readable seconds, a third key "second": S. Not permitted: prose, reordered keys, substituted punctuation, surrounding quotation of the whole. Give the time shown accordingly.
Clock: {"hour": 12, "minute": 23}
